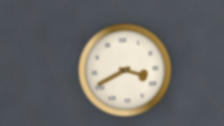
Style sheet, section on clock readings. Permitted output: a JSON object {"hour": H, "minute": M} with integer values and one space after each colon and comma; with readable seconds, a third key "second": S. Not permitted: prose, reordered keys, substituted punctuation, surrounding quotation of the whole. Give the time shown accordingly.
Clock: {"hour": 3, "minute": 41}
